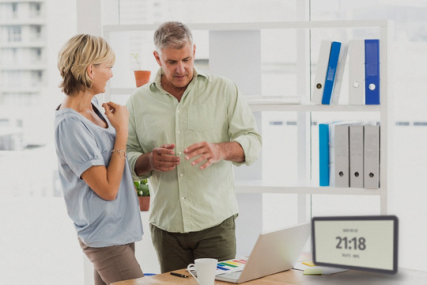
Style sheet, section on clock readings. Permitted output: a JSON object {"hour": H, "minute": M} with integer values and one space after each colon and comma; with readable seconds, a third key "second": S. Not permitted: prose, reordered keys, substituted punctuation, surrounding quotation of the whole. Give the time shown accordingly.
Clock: {"hour": 21, "minute": 18}
